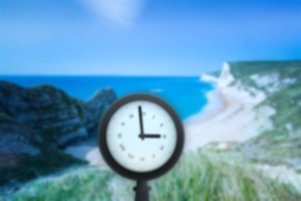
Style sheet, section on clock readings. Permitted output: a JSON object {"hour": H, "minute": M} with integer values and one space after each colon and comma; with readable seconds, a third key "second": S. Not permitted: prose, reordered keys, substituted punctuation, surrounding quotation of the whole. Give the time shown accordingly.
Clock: {"hour": 2, "minute": 59}
